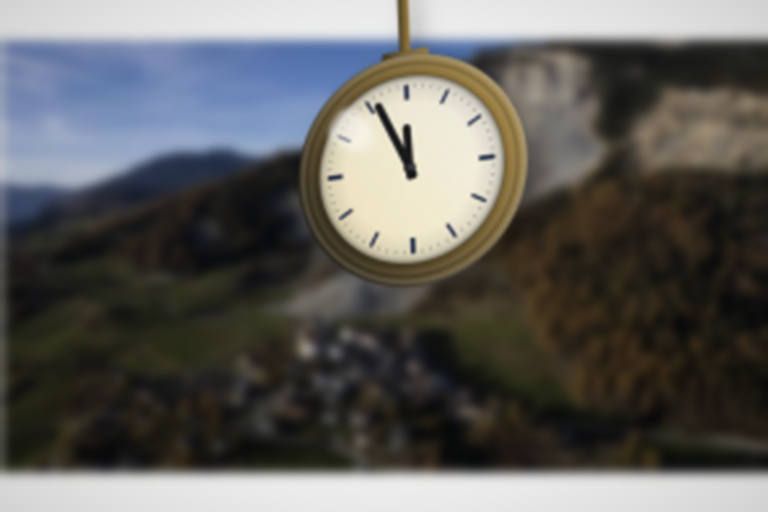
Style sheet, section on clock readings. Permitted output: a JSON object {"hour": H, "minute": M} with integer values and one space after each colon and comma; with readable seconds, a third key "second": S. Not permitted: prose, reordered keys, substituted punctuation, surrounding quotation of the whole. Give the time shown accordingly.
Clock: {"hour": 11, "minute": 56}
